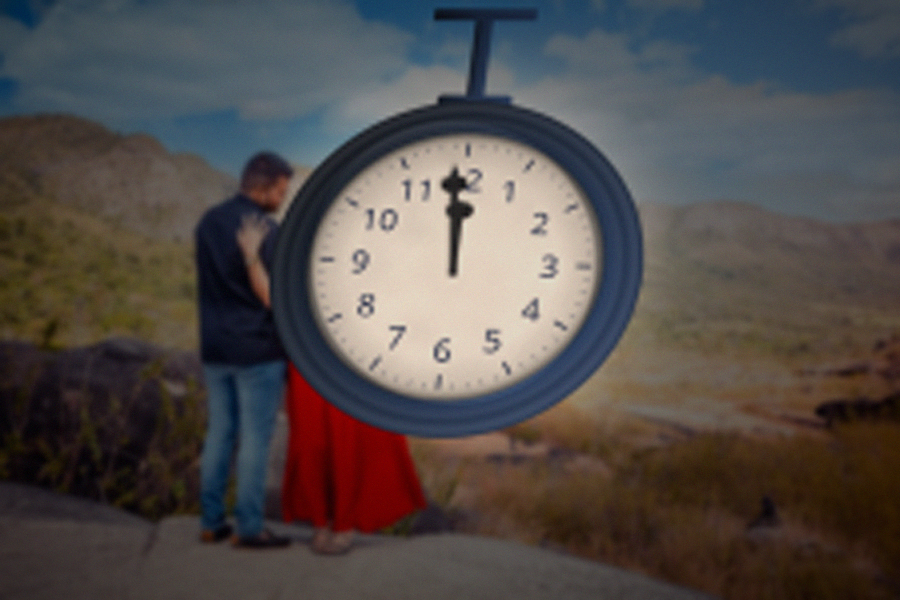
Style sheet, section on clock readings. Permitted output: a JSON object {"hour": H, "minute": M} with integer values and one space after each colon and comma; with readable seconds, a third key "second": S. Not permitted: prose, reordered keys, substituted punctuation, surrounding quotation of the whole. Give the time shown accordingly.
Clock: {"hour": 11, "minute": 59}
